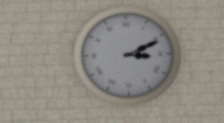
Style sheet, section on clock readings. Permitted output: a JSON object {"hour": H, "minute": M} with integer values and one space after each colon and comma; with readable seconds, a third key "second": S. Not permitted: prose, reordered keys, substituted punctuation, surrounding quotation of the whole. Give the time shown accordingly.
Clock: {"hour": 3, "minute": 11}
